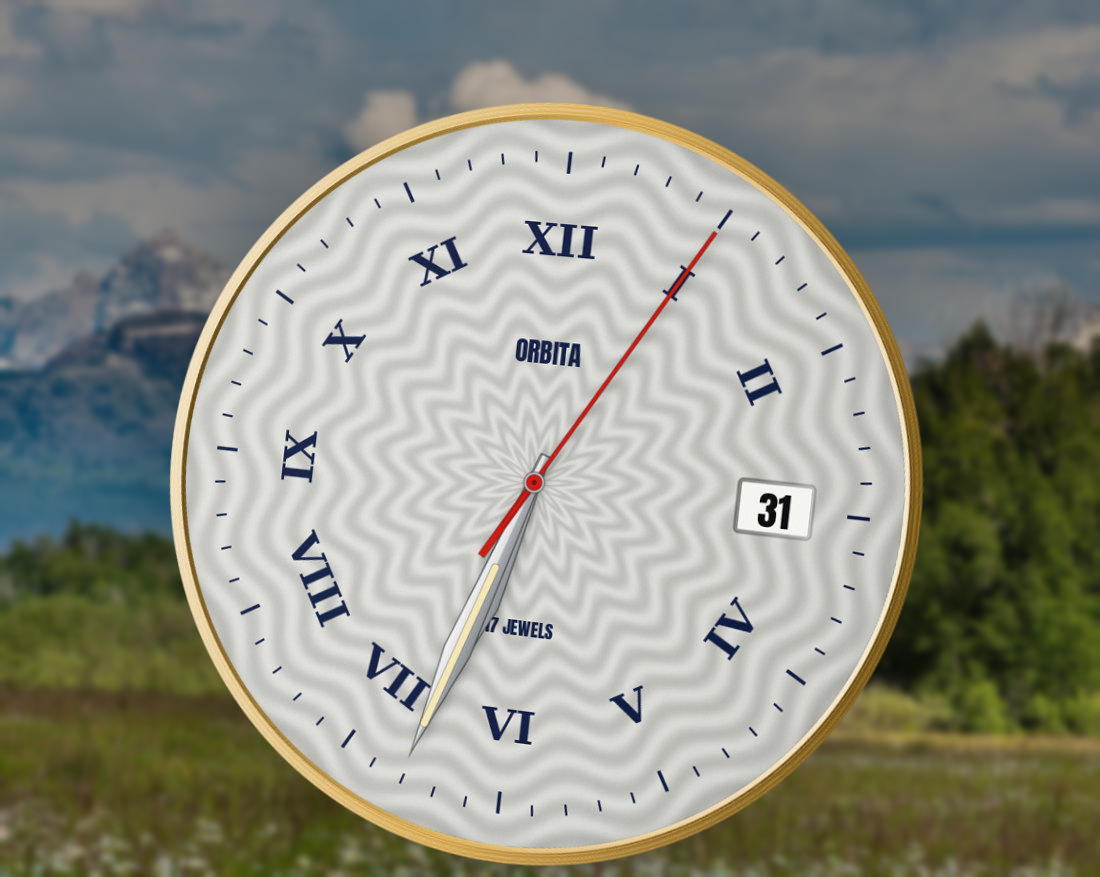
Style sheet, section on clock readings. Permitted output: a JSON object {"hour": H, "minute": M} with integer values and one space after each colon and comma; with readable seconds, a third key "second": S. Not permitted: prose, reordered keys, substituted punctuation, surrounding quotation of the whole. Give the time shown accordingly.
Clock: {"hour": 6, "minute": 33, "second": 5}
